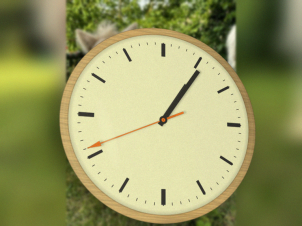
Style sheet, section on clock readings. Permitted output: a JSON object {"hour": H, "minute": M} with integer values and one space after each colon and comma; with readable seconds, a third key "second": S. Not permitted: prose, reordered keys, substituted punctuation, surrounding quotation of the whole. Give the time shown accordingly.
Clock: {"hour": 1, "minute": 5, "second": 41}
